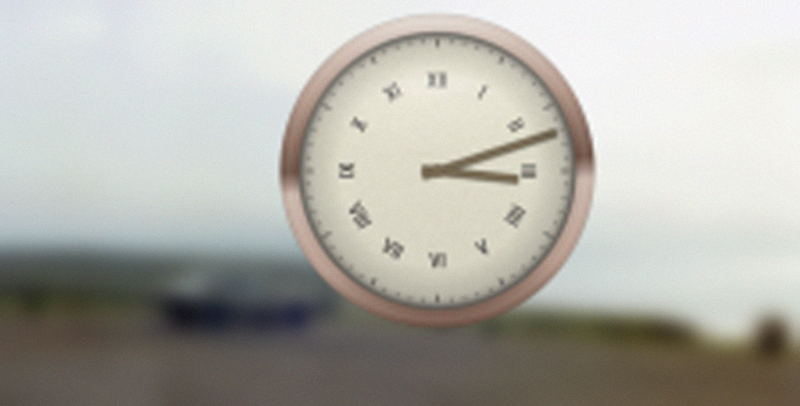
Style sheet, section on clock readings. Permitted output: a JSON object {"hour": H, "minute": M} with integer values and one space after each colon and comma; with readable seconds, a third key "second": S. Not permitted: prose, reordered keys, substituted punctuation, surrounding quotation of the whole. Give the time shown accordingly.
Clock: {"hour": 3, "minute": 12}
